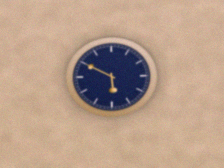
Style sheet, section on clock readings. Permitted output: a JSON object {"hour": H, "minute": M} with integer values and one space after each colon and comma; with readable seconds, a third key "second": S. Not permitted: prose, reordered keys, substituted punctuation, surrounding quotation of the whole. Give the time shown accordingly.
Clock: {"hour": 5, "minute": 50}
